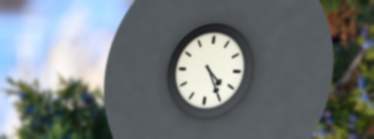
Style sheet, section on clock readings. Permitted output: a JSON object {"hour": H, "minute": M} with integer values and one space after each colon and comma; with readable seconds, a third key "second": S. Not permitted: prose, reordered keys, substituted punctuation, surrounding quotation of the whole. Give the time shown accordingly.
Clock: {"hour": 4, "minute": 25}
